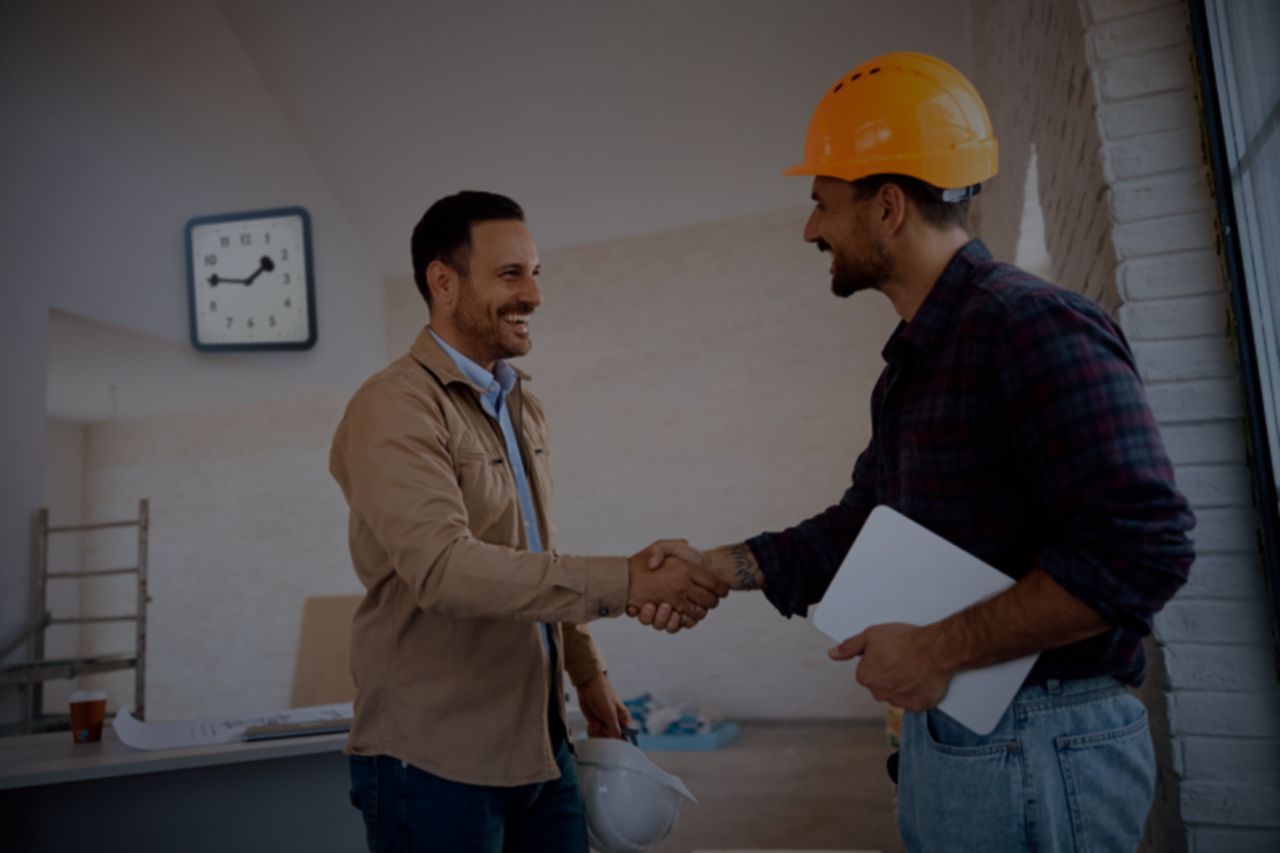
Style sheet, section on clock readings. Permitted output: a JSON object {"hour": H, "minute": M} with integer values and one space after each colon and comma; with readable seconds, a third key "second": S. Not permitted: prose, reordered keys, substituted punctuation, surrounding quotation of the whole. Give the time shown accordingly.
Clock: {"hour": 1, "minute": 46}
